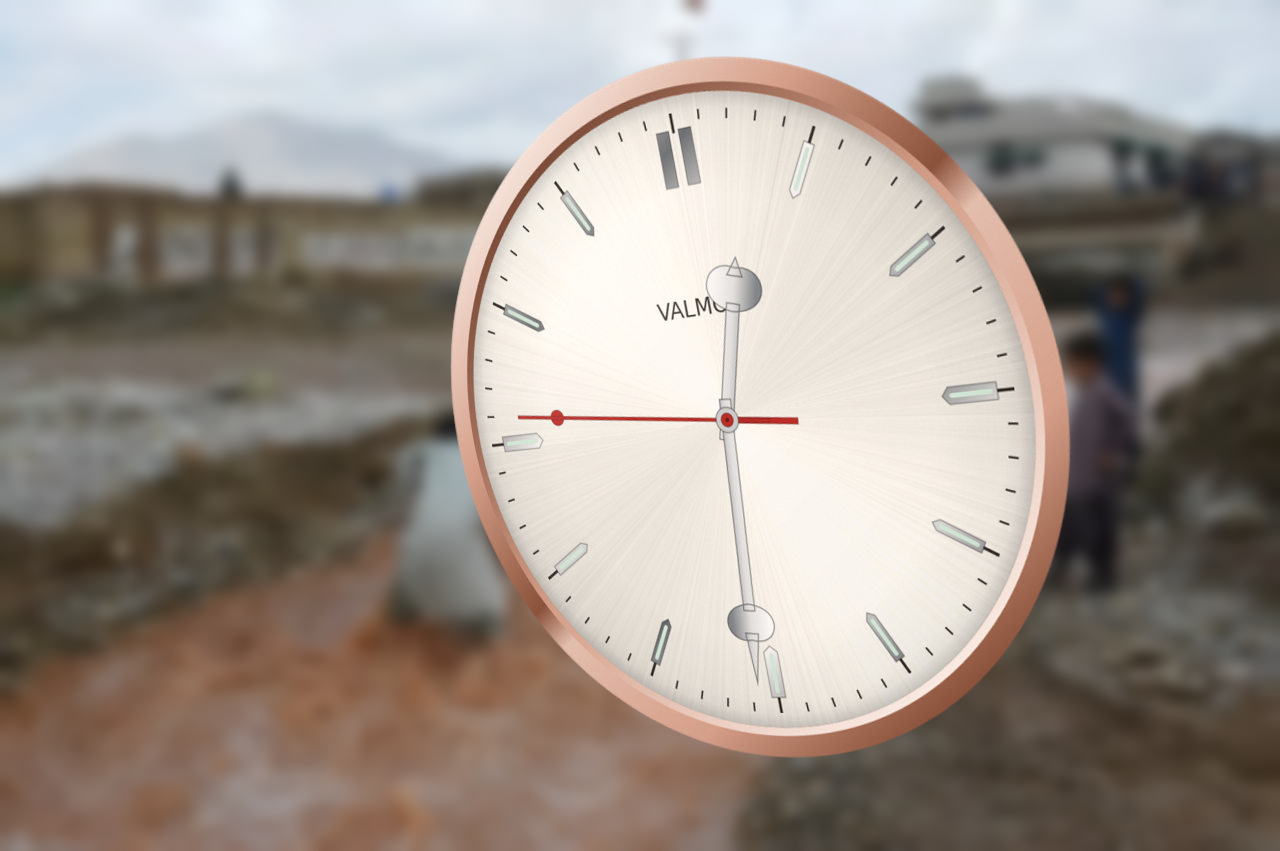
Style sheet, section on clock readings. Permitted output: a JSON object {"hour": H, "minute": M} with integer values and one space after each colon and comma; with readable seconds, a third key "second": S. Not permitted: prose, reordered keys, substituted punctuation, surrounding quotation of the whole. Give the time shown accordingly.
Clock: {"hour": 12, "minute": 30, "second": 46}
